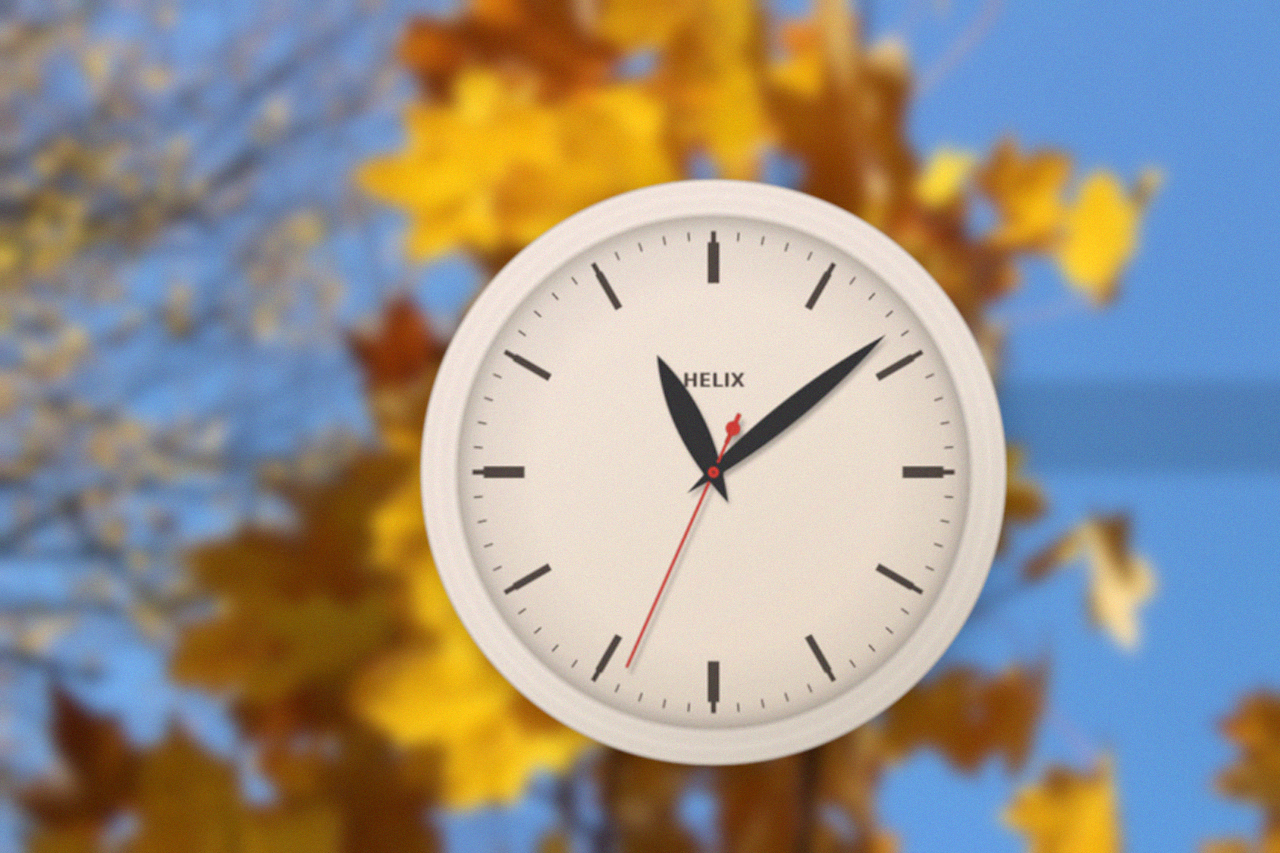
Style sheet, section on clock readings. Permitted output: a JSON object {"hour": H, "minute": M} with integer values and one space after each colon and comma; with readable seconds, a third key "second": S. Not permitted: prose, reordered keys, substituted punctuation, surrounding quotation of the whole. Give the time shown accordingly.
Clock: {"hour": 11, "minute": 8, "second": 34}
